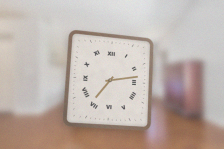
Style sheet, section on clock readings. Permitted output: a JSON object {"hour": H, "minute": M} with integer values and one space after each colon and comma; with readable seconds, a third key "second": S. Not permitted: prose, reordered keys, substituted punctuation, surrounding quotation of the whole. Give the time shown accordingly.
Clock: {"hour": 7, "minute": 13}
